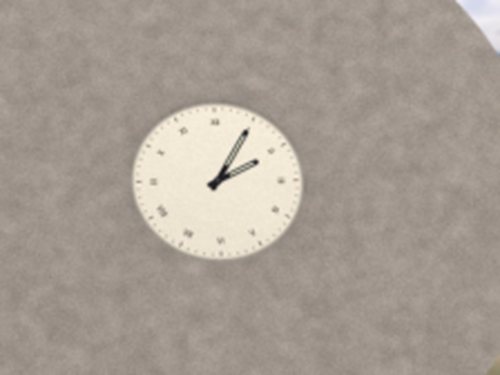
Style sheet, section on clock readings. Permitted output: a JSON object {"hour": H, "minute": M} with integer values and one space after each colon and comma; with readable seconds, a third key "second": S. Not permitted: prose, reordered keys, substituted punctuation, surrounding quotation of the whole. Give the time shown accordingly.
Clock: {"hour": 2, "minute": 5}
